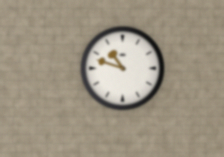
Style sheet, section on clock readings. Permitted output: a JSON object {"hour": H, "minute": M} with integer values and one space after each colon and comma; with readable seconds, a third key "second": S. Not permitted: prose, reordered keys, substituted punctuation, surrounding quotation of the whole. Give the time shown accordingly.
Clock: {"hour": 10, "minute": 48}
